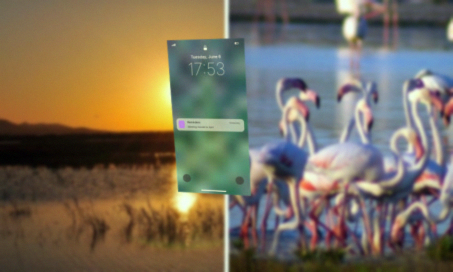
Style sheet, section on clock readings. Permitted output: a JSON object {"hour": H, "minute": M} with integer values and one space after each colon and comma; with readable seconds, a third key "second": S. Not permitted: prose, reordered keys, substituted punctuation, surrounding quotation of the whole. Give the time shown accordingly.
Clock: {"hour": 17, "minute": 53}
